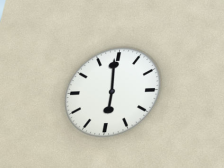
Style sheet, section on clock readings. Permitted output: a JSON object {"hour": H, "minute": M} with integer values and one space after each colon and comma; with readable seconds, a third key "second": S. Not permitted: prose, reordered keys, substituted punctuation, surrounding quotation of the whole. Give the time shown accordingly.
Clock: {"hour": 5, "minute": 59}
